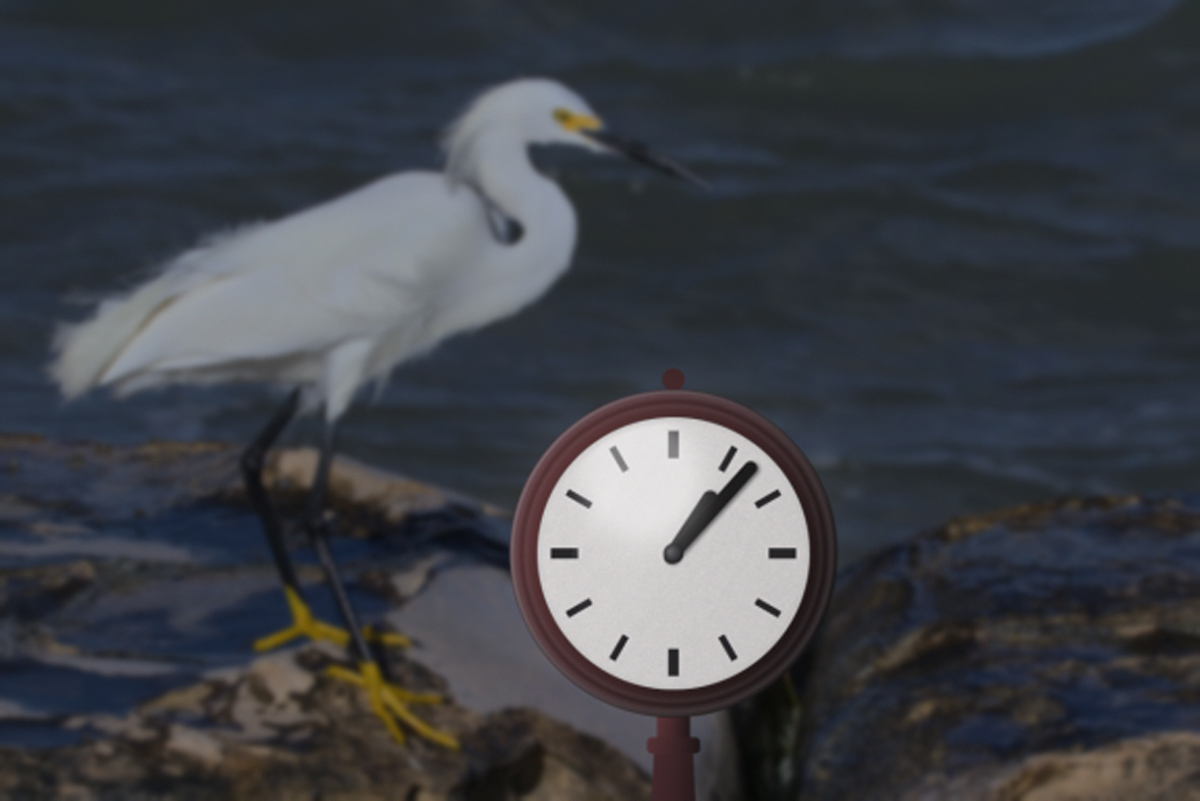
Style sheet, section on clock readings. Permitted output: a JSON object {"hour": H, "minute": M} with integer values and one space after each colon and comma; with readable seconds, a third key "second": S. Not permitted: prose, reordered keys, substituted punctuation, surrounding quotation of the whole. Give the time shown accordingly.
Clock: {"hour": 1, "minute": 7}
